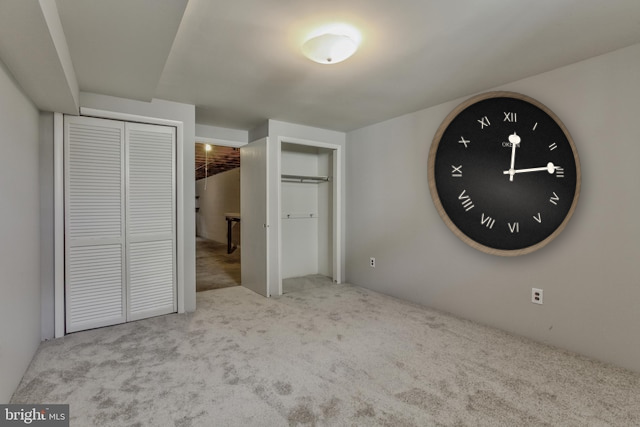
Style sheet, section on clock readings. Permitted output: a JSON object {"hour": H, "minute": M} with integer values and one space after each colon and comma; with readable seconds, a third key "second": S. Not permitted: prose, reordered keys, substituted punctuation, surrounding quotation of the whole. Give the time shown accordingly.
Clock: {"hour": 12, "minute": 14}
